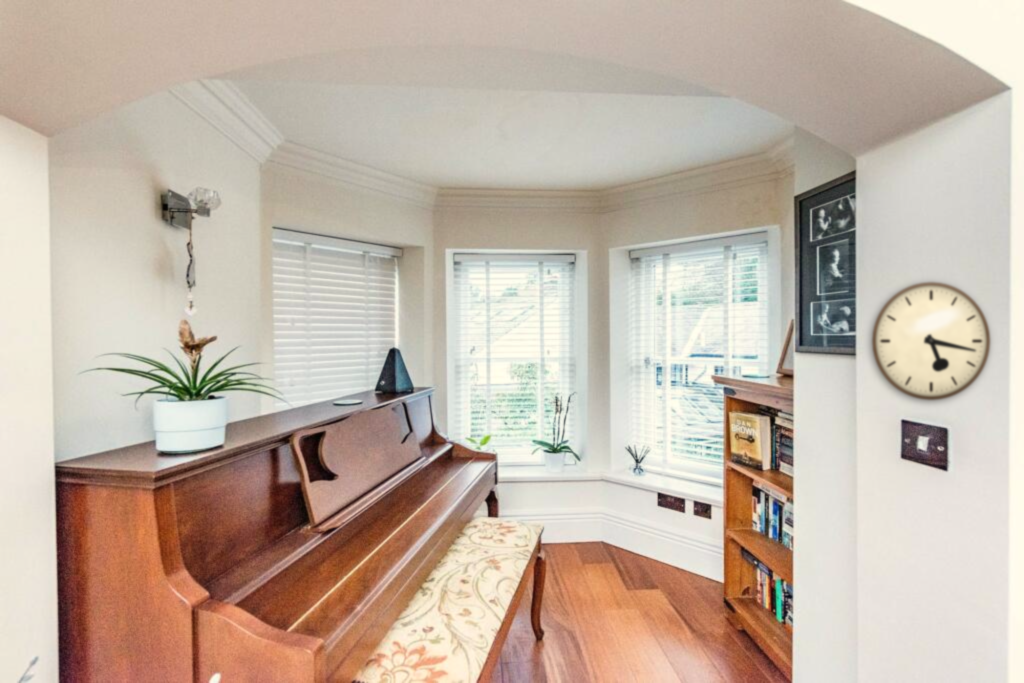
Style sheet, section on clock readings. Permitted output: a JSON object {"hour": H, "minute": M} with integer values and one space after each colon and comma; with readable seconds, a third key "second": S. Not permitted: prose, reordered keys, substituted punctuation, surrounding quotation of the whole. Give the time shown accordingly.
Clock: {"hour": 5, "minute": 17}
